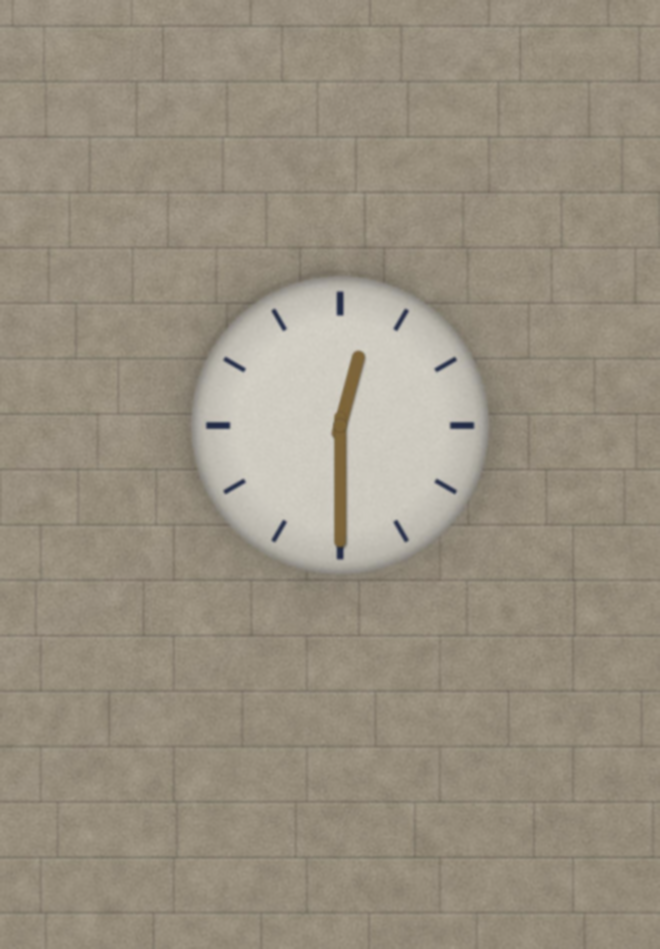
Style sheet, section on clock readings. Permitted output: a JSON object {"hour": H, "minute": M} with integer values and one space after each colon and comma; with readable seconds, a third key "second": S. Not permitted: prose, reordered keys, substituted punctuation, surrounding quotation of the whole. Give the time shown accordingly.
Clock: {"hour": 12, "minute": 30}
